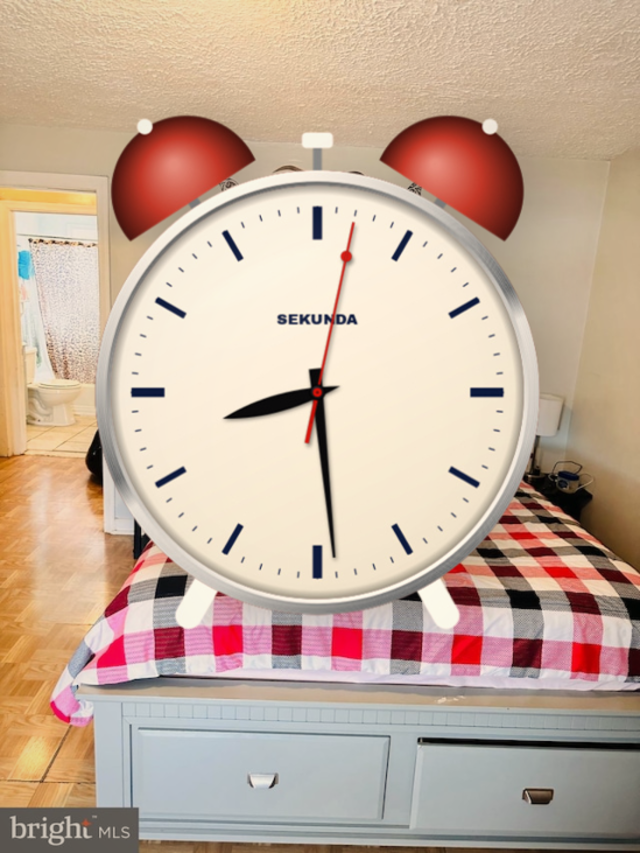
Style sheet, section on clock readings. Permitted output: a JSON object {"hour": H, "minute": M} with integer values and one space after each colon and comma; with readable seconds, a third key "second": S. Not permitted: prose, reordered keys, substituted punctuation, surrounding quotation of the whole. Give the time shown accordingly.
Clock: {"hour": 8, "minute": 29, "second": 2}
